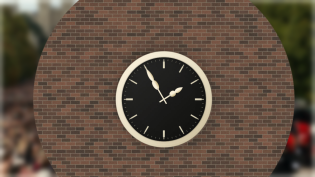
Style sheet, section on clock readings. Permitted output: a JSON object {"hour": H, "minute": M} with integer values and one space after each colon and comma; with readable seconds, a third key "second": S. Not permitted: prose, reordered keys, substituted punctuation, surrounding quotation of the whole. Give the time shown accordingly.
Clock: {"hour": 1, "minute": 55}
